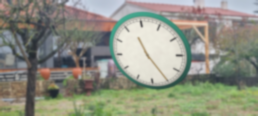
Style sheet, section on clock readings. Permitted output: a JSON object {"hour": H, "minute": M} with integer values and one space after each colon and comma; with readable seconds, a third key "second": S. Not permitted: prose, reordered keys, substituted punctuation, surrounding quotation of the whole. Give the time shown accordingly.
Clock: {"hour": 11, "minute": 25}
